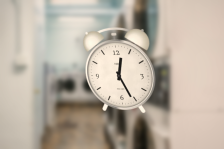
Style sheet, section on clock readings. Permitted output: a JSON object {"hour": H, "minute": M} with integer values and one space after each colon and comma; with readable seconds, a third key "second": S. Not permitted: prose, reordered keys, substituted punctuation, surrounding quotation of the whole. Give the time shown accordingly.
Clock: {"hour": 12, "minute": 26}
